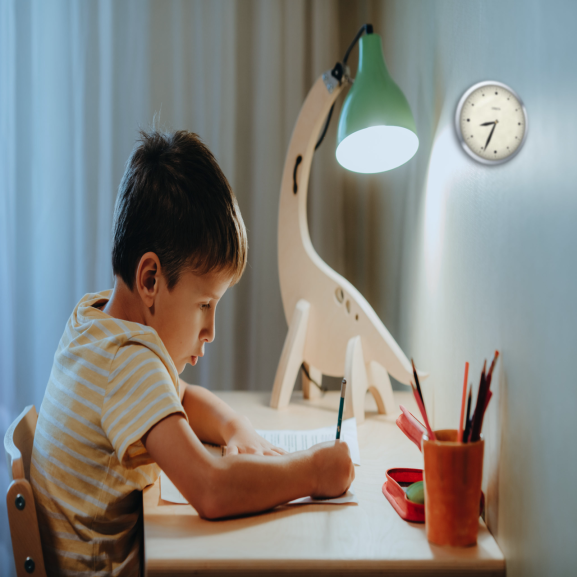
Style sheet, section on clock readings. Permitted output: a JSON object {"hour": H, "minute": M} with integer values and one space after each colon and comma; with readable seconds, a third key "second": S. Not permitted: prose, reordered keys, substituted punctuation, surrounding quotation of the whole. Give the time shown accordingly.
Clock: {"hour": 8, "minute": 34}
